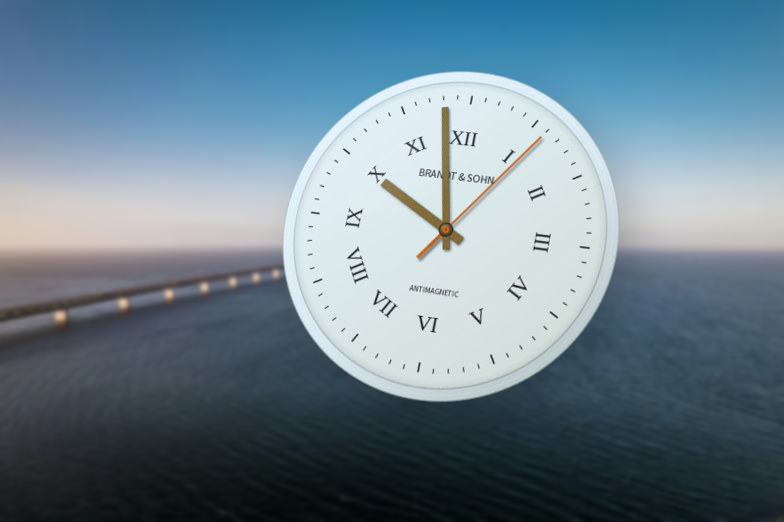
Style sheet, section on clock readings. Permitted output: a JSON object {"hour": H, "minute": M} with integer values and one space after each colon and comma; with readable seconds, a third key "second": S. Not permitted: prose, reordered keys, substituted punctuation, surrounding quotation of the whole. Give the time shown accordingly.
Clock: {"hour": 9, "minute": 58, "second": 6}
